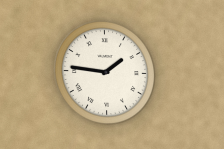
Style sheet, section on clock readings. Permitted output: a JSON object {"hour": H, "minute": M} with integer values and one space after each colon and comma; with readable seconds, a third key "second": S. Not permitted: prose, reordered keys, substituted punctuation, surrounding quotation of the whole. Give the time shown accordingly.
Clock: {"hour": 1, "minute": 46}
